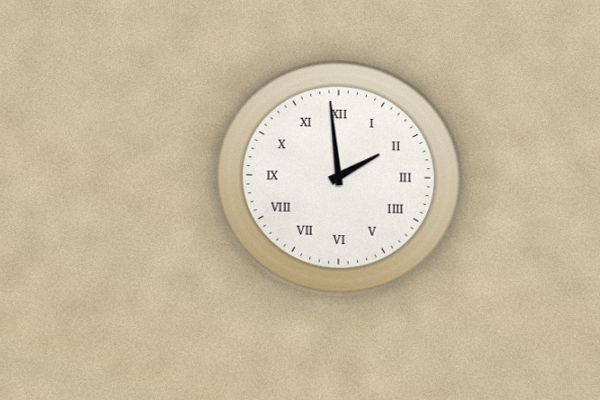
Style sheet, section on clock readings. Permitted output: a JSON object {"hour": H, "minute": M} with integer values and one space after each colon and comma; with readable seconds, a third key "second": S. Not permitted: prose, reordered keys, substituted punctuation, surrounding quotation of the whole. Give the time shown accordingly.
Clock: {"hour": 1, "minute": 59}
